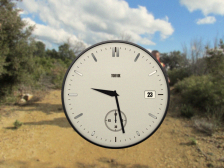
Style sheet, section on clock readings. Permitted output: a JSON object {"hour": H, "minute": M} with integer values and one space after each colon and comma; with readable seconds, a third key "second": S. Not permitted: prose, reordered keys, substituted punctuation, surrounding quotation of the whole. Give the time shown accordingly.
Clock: {"hour": 9, "minute": 28}
